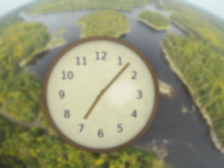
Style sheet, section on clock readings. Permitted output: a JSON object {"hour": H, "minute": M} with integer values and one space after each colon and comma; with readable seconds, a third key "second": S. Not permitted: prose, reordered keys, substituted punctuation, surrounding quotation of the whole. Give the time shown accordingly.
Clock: {"hour": 7, "minute": 7}
